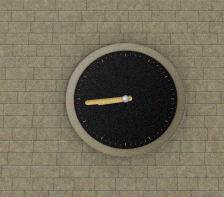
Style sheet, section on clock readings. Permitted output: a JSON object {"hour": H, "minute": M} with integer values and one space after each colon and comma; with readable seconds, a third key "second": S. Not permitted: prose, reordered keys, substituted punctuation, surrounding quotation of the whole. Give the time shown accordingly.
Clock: {"hour": 8, "minute": 44}
